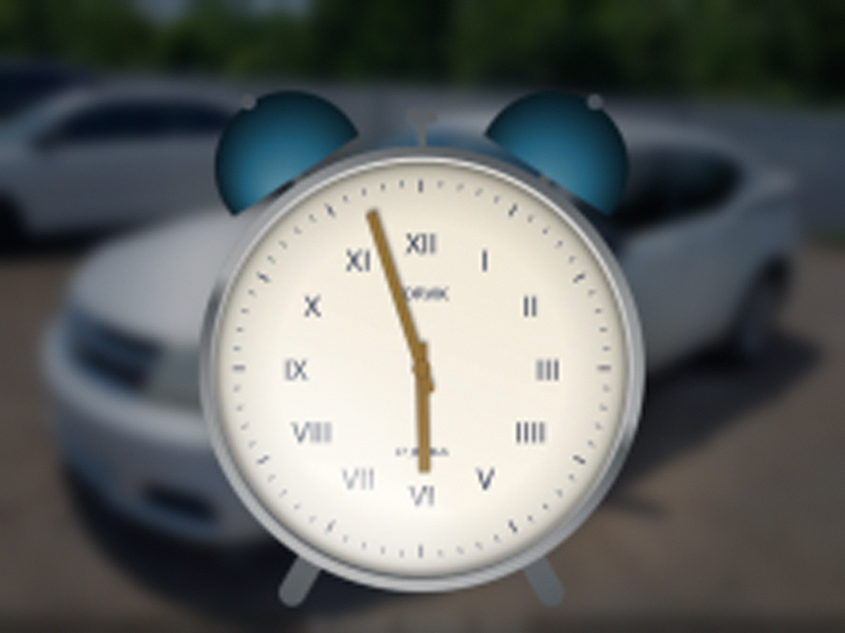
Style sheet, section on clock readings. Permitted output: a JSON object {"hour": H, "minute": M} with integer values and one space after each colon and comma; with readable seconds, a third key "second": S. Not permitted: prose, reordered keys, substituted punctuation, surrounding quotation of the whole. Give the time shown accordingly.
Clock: {"hour": 5, "minute": 57}
